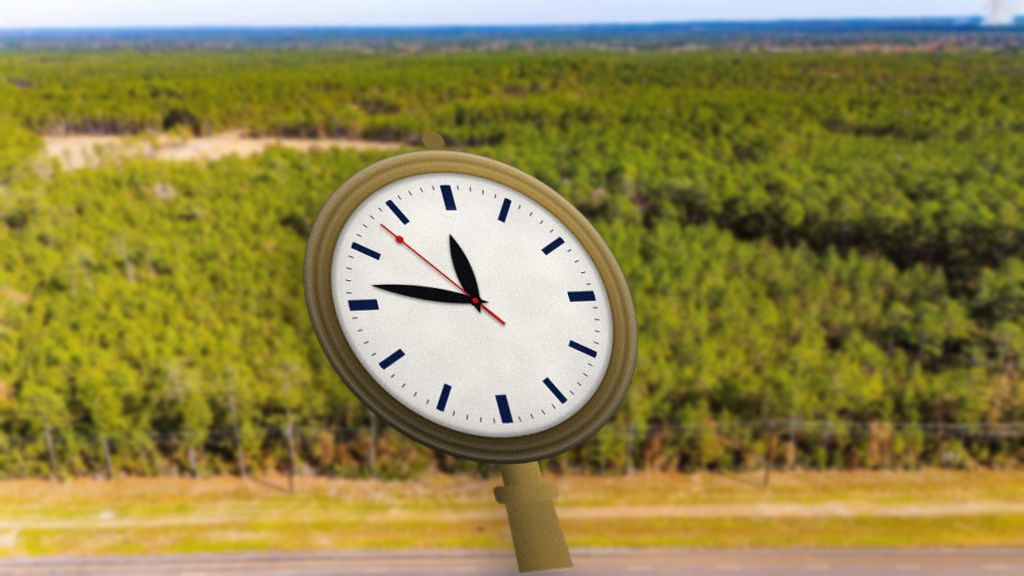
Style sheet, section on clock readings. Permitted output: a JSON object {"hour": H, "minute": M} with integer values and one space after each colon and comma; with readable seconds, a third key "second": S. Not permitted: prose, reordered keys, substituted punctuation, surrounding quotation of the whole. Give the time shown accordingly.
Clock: {"hour": 11, "minute": 46, "second": 53}
